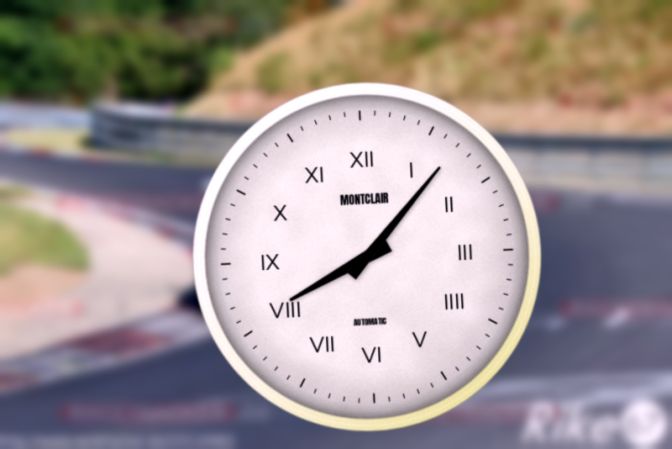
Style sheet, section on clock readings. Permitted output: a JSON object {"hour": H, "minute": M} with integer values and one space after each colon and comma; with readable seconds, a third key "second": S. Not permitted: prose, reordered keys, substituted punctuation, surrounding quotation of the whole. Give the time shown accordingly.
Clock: {"hour": 8, "minute": 7}
